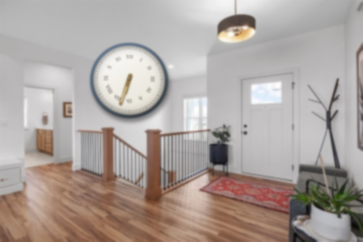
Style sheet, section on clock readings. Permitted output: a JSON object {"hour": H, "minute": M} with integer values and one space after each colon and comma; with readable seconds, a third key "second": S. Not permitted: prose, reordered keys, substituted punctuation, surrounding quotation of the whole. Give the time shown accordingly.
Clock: {"hour": 6, "minute": 33}
